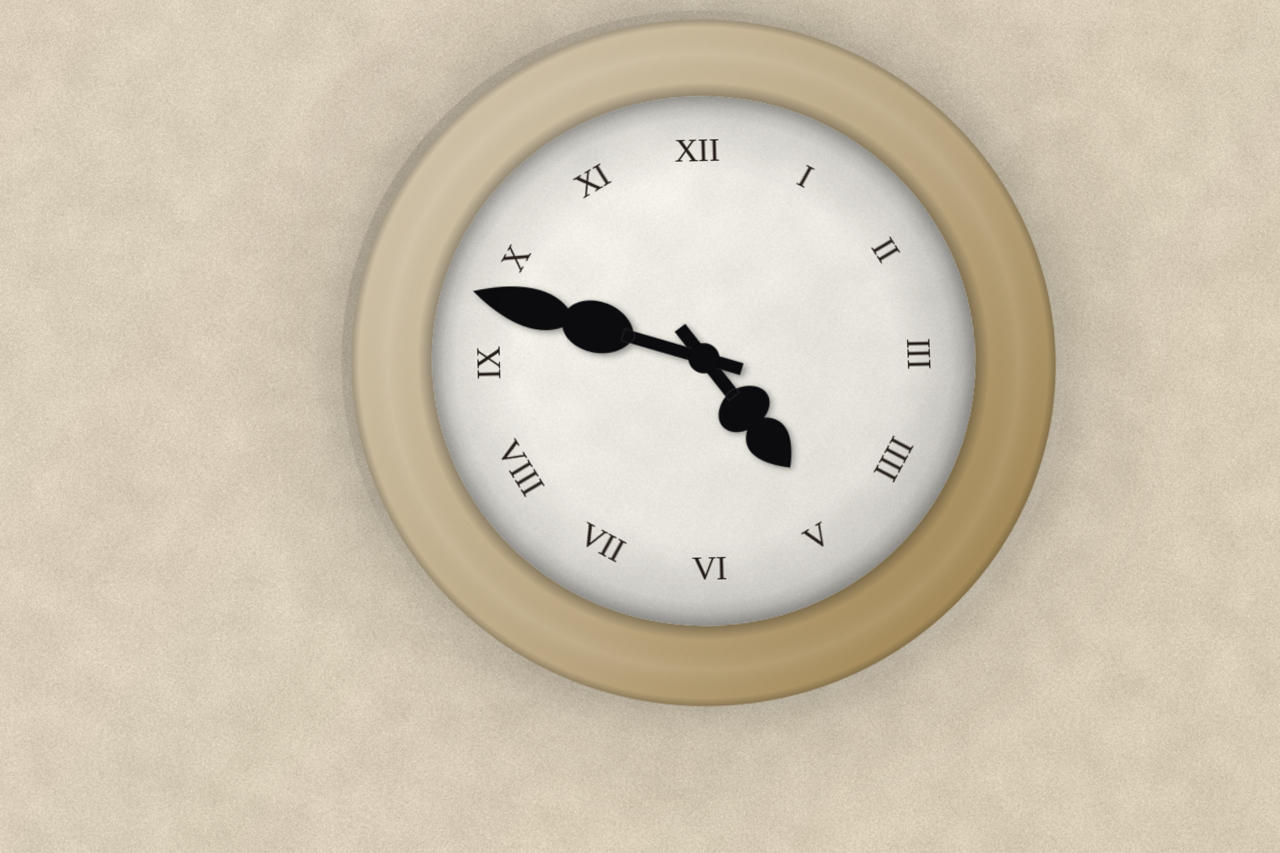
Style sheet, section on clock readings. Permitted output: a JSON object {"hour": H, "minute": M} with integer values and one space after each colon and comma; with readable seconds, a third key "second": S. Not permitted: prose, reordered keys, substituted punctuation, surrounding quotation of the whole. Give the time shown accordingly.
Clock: {"hour": 4, "minute": 48}
